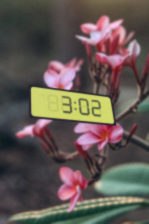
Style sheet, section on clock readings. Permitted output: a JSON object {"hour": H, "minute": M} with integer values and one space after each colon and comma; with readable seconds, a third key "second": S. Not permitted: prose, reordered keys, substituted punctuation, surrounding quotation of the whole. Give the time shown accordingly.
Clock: {"hour": 3, "minute": 2}
